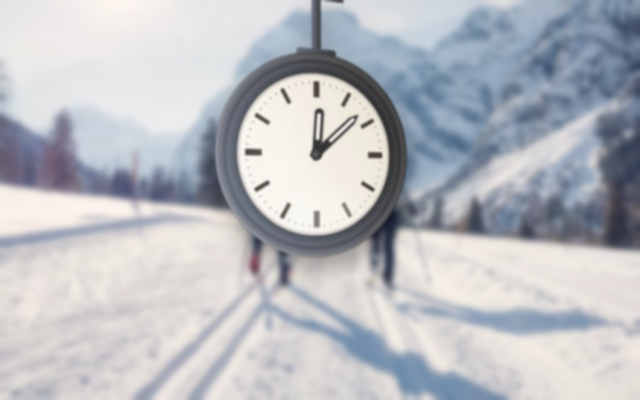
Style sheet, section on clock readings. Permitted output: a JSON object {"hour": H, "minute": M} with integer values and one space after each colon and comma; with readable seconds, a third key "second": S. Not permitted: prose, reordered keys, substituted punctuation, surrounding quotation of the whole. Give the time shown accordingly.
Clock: {"hour": 12, "minute": 8}
